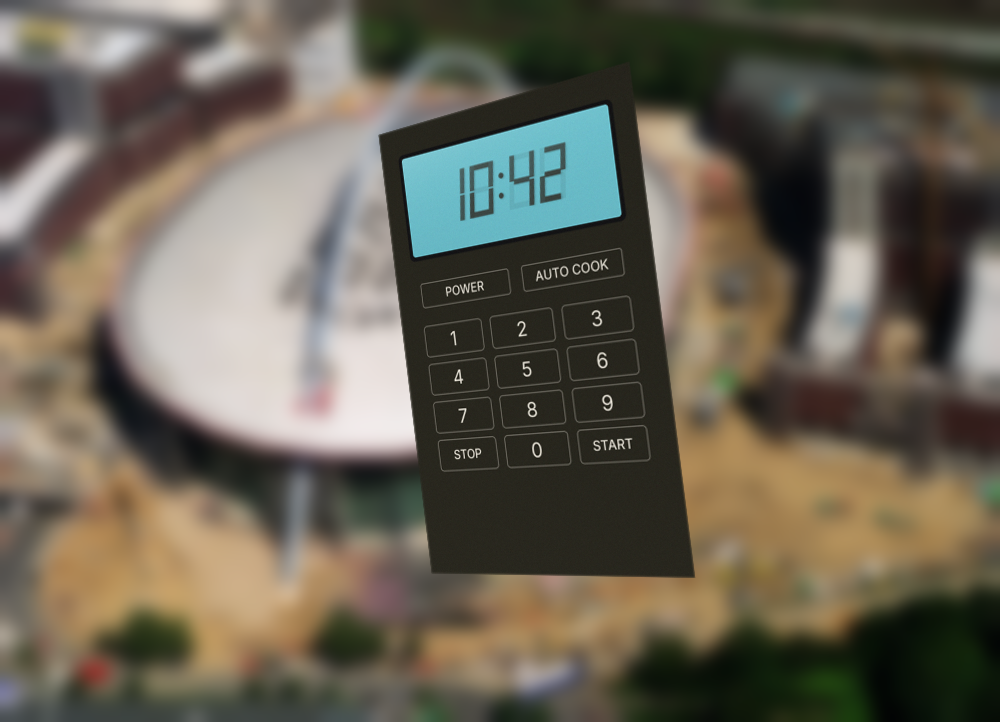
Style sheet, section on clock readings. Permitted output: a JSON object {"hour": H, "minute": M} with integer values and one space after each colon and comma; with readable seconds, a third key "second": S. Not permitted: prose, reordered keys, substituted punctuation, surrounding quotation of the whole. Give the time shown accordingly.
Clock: {"hour": 10, "minute": 42}
